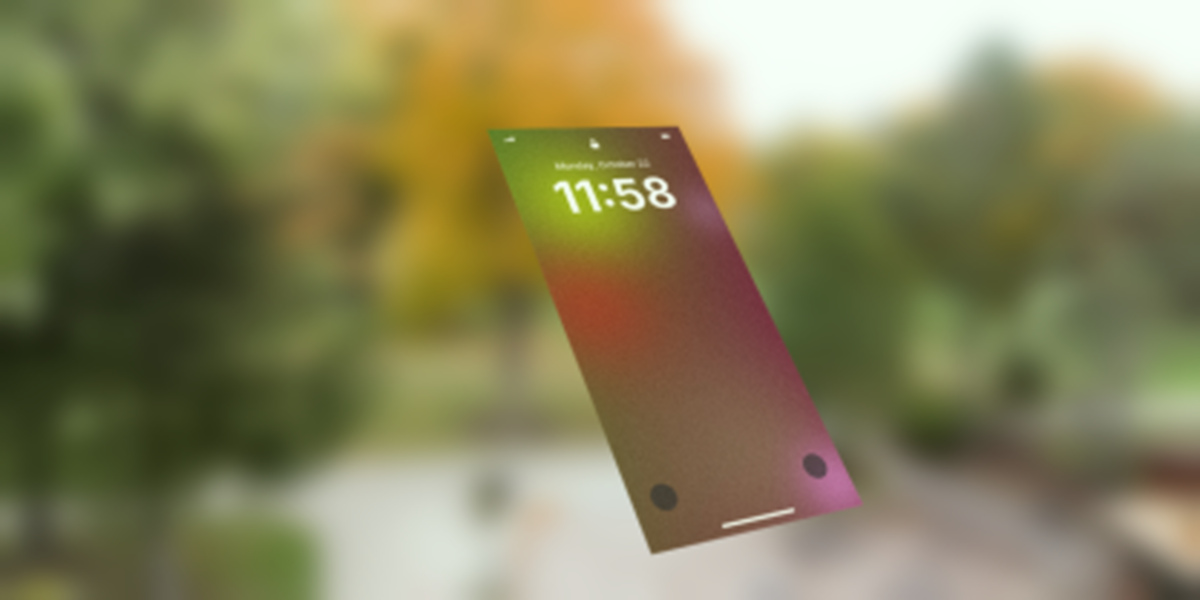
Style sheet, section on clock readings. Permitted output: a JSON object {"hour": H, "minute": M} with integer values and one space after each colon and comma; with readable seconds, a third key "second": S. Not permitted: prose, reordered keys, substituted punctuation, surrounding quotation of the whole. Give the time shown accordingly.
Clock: {"hour": 11, "minute": 58}
